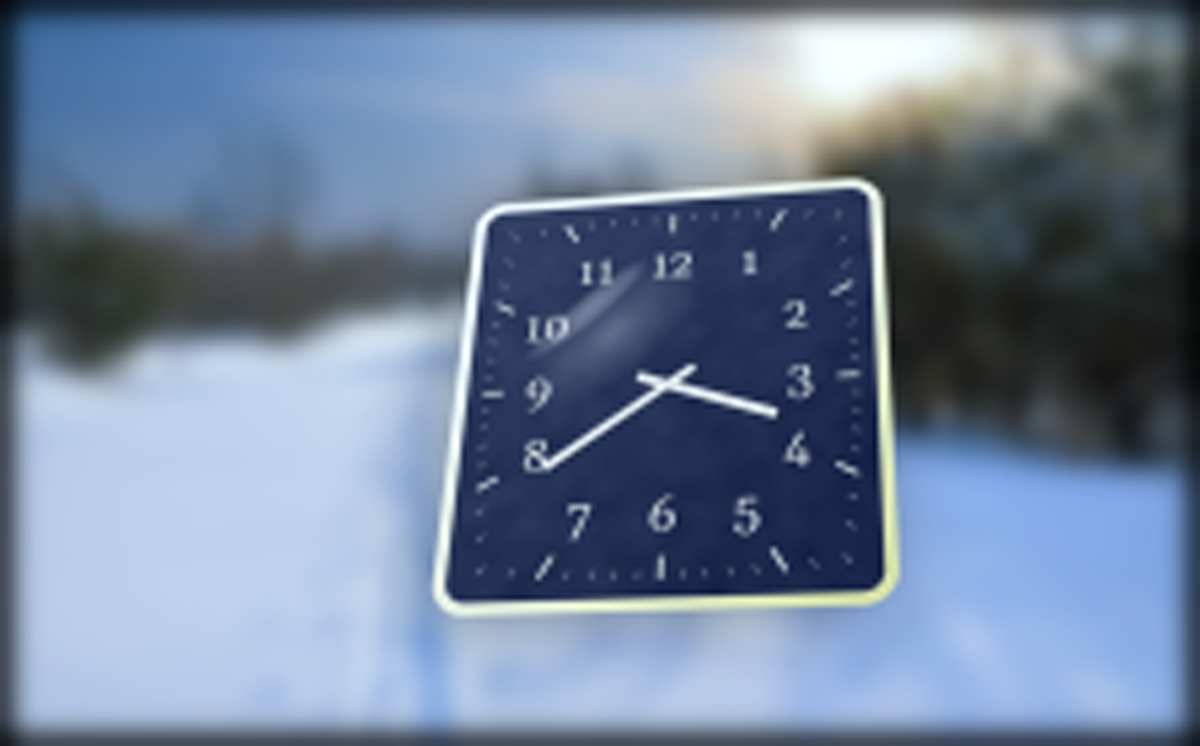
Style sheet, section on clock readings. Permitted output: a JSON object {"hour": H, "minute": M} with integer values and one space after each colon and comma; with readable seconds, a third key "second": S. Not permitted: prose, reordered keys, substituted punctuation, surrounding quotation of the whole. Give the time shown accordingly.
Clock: {"hour": 3, "minute": 39}
